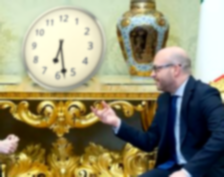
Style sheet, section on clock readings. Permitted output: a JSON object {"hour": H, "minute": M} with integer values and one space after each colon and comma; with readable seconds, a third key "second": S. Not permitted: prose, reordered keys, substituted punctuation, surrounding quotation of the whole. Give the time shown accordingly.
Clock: {"hour": 6, "minute": 28}
